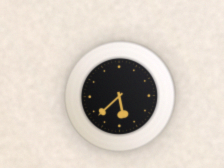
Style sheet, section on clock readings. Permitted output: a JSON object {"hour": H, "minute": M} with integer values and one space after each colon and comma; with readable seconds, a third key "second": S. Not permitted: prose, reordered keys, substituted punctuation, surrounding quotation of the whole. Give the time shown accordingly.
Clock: {"hour": 5, "minute": 38}
